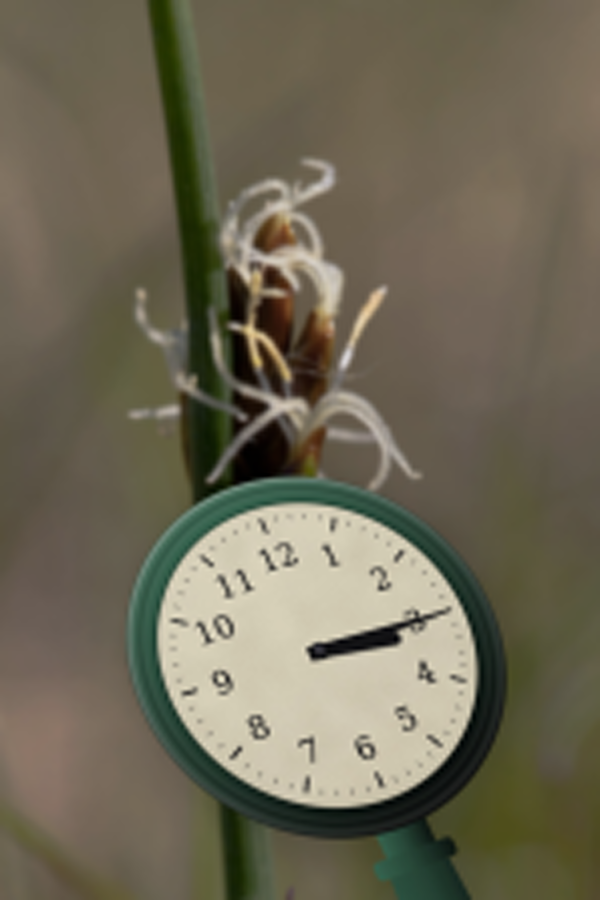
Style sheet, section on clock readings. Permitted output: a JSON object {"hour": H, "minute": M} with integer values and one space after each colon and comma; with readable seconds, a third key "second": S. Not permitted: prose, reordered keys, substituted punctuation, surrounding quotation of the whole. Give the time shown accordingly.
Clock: {"hour": 3, "minute": 15}
